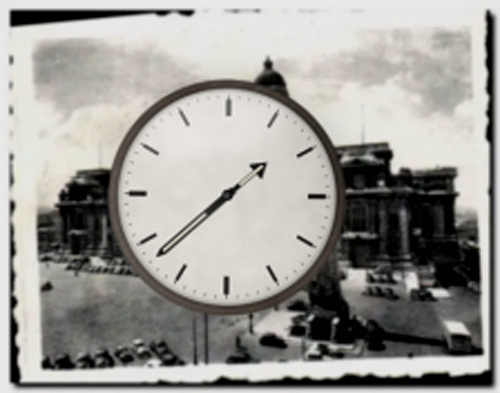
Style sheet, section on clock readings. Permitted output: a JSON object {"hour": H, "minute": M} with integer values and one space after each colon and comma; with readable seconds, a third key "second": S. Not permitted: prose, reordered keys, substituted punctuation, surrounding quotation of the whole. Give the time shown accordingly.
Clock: {"hour": 1, "minute": 38}
